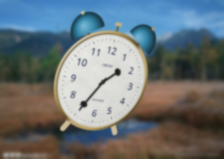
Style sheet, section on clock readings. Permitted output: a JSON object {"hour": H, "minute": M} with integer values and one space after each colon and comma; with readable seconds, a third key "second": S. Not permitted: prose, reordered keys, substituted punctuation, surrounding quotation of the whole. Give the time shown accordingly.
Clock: {"hour": 1, "minute": 35}
